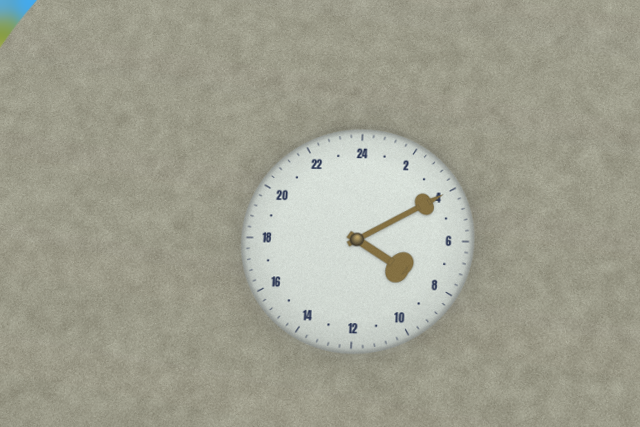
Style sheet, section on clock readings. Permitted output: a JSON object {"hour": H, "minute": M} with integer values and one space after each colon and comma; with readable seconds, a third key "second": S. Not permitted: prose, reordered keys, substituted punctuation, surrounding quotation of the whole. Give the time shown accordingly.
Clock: {"hour": 8, "minute": 10}
